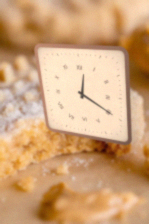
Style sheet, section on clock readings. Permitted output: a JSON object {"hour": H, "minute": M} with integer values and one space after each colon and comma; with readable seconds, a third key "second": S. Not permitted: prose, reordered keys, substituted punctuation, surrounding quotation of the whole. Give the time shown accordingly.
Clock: {"hour": 12, "minute": 20}
